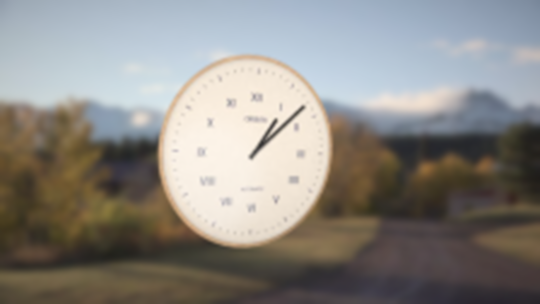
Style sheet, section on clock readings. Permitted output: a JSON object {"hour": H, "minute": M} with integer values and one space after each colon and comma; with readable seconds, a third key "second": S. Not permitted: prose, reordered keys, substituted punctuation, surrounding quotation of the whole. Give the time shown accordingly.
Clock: {"hour": 1, "minute": 8}
